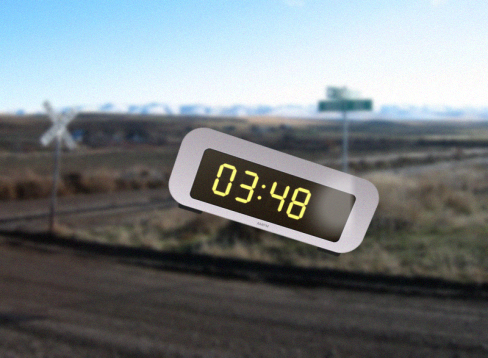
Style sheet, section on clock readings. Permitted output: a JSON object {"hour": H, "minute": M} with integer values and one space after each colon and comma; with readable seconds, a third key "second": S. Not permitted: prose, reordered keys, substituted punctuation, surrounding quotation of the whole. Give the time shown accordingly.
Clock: {"hour": 3, "minute": 48}
